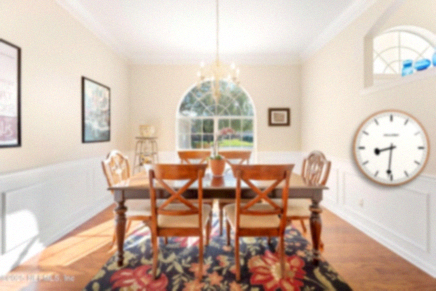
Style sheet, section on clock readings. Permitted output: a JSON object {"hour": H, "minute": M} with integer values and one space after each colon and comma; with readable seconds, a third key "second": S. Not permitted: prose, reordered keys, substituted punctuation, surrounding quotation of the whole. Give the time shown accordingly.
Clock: {"hour": 8, "minute": 31}
